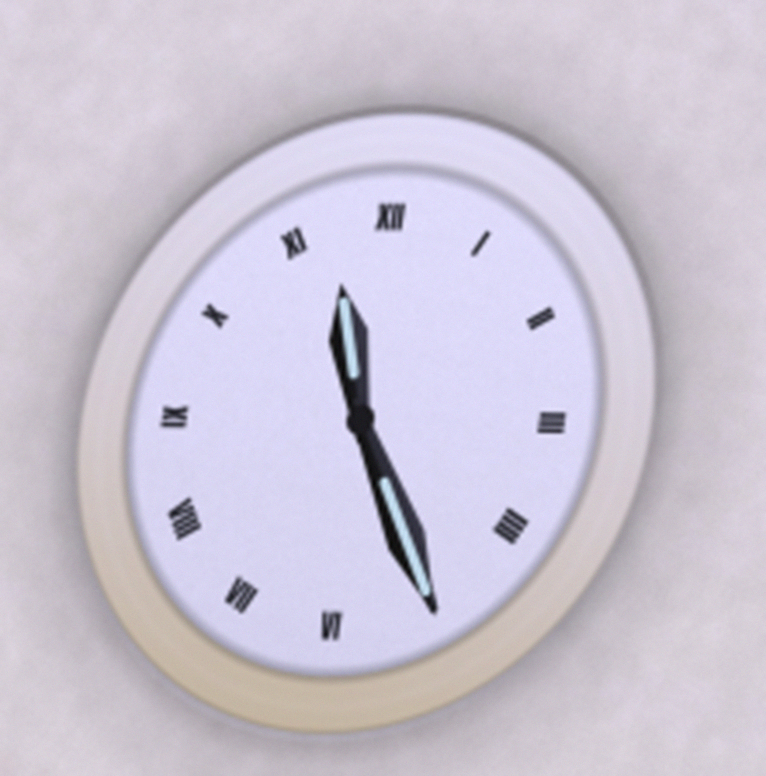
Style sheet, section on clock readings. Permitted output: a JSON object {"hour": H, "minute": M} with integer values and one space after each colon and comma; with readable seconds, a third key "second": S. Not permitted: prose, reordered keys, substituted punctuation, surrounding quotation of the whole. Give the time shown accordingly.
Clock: {"hour": 11, "minute": 25}
